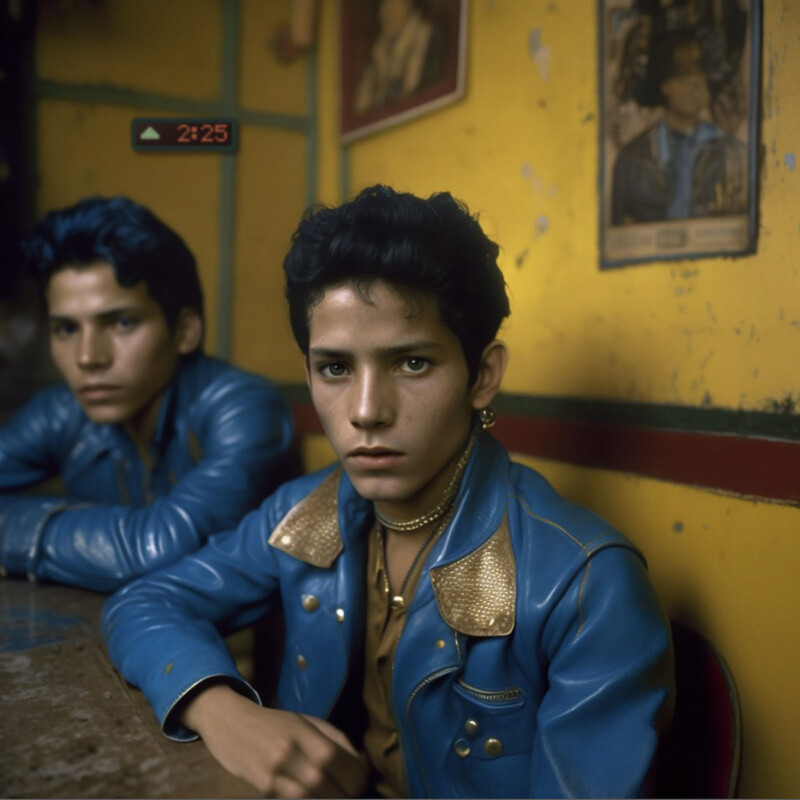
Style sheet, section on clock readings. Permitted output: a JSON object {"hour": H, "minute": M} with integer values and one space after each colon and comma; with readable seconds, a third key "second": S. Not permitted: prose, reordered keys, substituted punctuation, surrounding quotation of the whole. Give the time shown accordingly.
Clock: {"hour": 2, "minute": 25}
